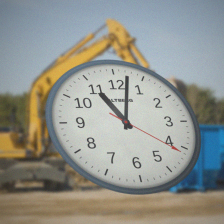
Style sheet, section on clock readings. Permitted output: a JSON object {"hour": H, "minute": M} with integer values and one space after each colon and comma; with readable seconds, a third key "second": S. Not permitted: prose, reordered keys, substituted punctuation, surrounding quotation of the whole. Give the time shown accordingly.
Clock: {"hour": 11, "minute": 2, "second": 21}
